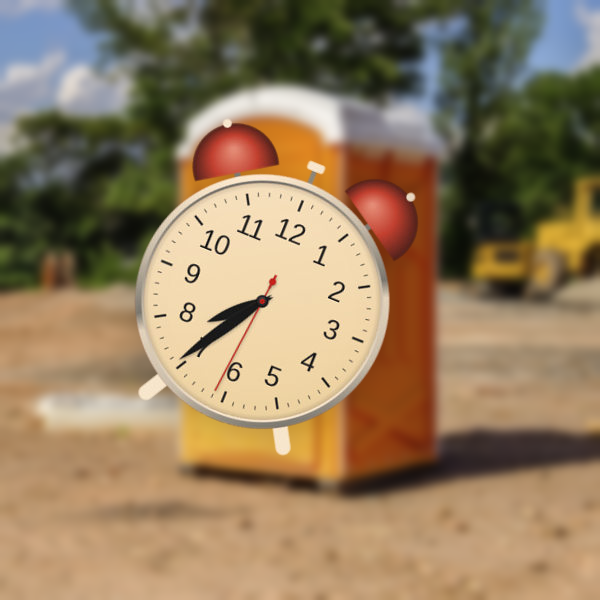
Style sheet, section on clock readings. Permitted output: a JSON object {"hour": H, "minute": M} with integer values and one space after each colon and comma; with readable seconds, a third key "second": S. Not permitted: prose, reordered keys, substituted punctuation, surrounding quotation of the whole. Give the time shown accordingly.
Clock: {"hour": 7, "minute": 35, "second": 31}
